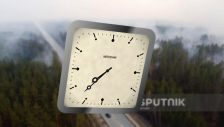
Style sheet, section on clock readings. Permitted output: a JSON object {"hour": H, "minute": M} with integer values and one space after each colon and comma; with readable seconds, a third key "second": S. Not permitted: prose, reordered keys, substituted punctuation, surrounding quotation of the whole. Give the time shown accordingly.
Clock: {"hour": 7, "minute": 37}
